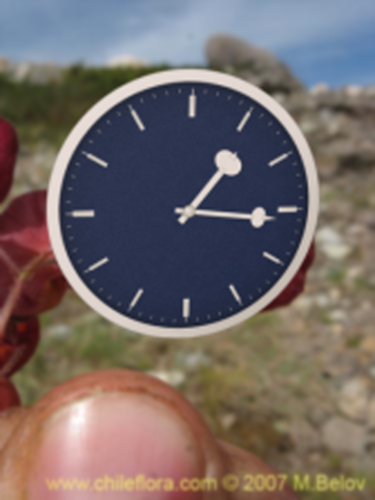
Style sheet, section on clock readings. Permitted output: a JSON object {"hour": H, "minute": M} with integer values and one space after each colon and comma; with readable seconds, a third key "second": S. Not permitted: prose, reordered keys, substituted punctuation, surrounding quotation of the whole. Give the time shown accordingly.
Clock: {"hour": 1, "minute": 16}
